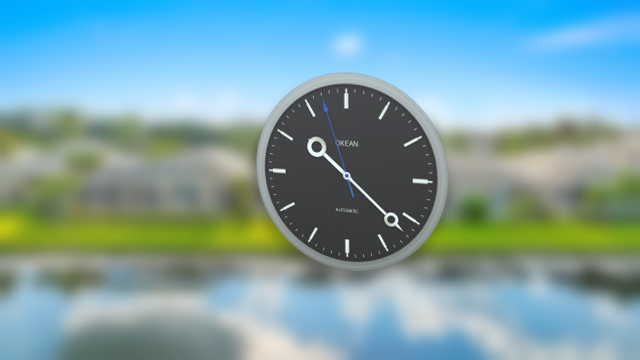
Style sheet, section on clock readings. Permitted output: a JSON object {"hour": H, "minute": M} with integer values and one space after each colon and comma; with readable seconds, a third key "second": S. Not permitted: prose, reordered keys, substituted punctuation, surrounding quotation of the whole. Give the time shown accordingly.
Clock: {"hour": 10, "minute": 21, "second": 57}
